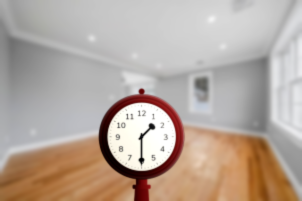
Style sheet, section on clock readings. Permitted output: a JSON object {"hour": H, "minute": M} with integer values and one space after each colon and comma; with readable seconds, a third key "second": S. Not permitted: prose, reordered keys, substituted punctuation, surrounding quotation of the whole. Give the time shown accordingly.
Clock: {"hour": 1, "minute": 30}
